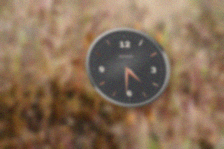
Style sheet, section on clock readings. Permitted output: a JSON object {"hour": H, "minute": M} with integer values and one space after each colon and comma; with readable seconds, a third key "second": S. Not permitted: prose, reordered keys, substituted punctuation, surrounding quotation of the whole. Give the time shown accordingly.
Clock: {"hour": 4, "minute": 31}
